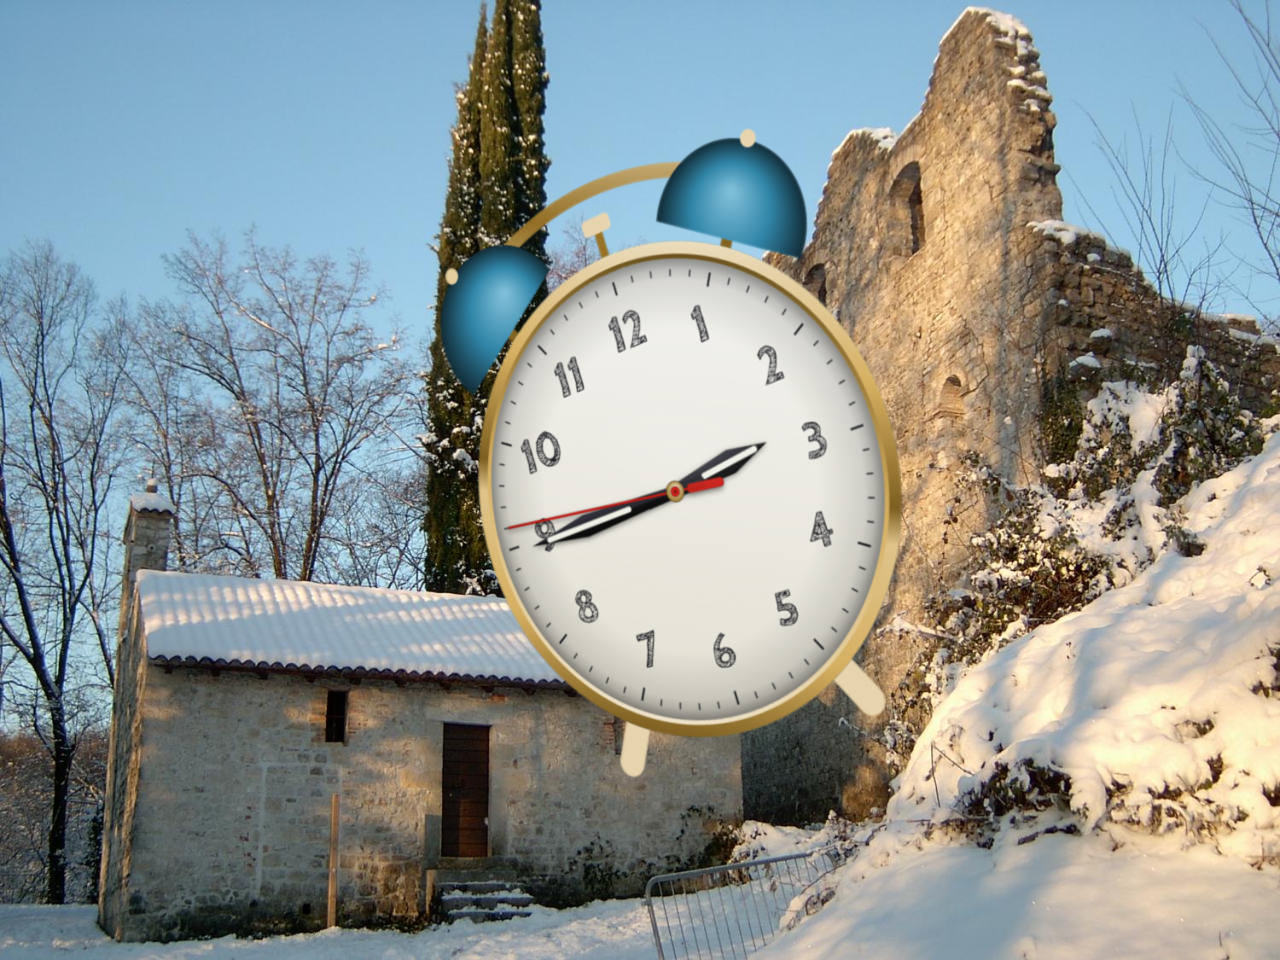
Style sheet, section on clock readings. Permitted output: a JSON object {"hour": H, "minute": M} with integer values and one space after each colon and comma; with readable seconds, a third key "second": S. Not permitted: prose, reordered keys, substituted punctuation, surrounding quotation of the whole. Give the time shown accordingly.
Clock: {"hour": 2, "minute": 44, "second": 46}
